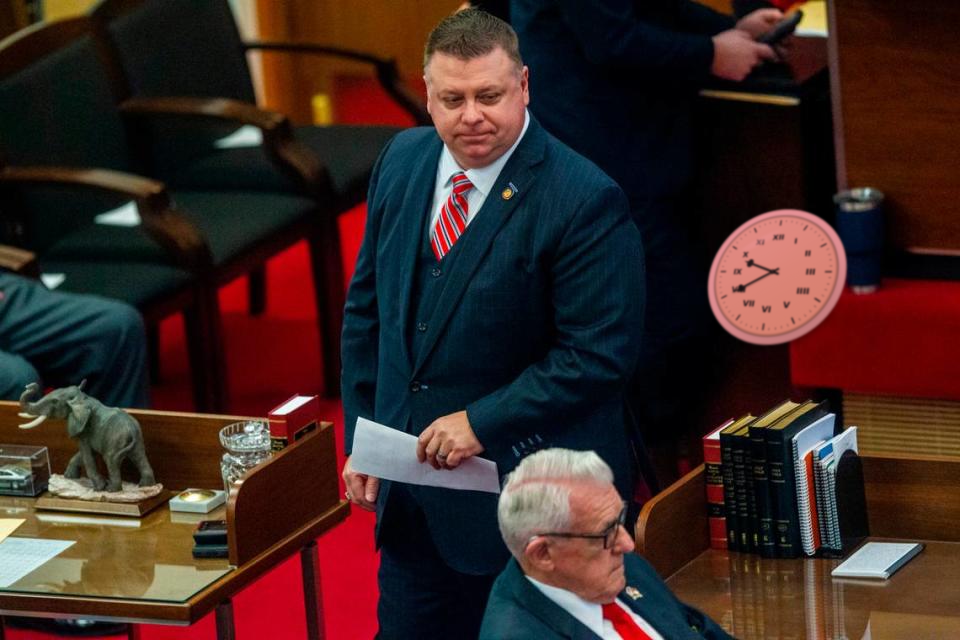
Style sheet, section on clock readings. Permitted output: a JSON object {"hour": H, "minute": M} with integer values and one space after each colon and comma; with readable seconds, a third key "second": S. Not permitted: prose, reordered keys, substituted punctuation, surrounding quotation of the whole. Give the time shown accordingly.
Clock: {"hour": 9, "minute": 40}
